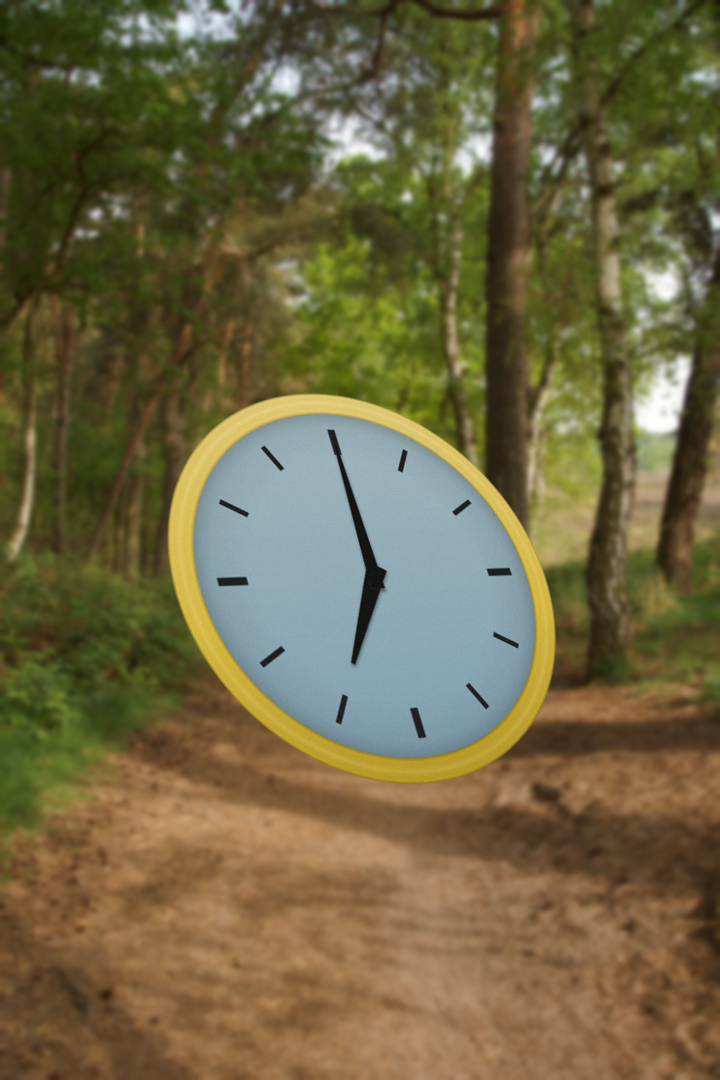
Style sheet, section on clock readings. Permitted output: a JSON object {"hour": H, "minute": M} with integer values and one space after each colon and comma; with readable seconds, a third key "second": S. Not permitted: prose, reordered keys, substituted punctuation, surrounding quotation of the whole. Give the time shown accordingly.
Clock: {"hour": 7, "minute": 0}
